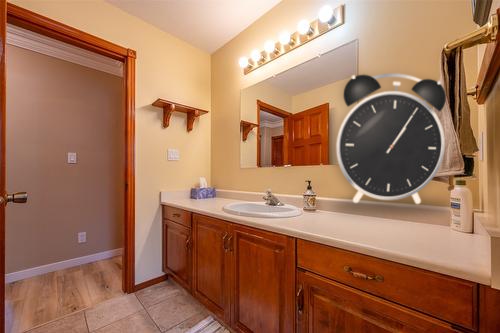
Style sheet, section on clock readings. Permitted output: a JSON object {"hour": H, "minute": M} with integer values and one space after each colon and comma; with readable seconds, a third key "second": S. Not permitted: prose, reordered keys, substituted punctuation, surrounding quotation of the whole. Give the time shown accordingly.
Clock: {"hour": 1, "minute": 5}
